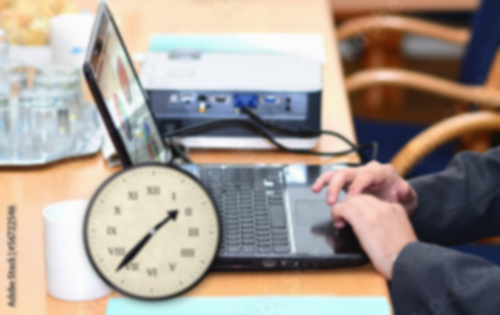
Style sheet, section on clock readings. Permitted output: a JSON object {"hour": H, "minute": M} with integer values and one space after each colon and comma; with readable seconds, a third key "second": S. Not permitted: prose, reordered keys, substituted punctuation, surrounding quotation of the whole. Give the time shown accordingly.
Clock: {"hour": 1, "minute": 37}
